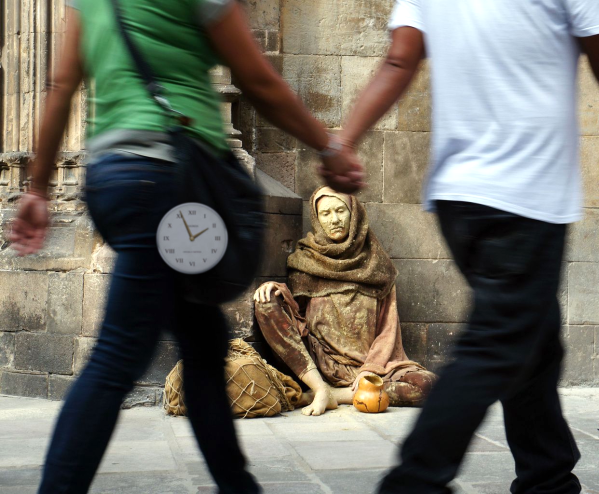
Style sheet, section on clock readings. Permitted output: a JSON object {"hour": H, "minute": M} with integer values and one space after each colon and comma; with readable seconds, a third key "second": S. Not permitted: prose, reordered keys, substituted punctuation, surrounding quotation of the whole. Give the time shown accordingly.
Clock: {"hour": 1, "minute": 56}
